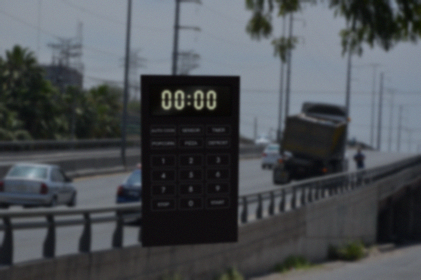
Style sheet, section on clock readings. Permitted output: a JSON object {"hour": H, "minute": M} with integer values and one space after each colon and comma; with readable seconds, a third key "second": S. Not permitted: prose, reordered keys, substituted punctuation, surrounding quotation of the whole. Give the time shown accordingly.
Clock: {"hour": 0, "minute": 0}
